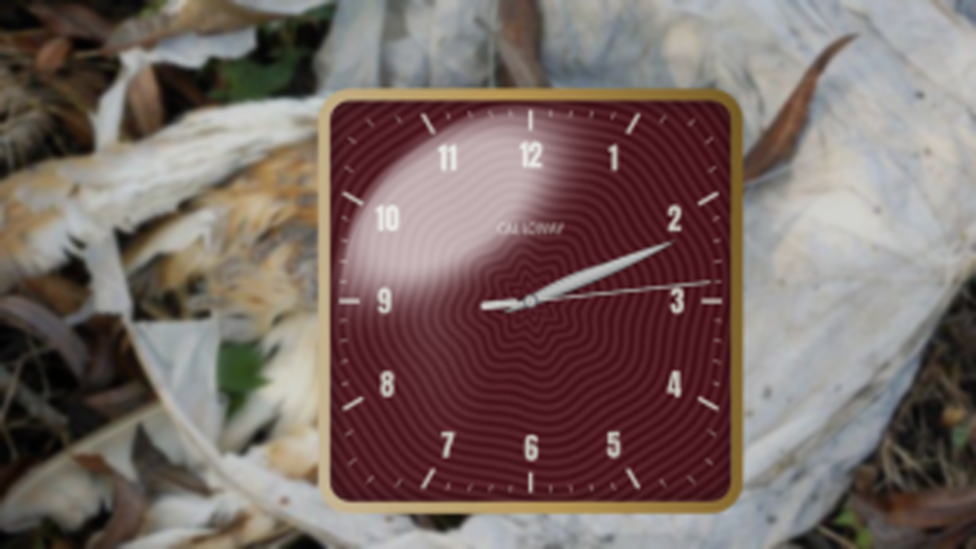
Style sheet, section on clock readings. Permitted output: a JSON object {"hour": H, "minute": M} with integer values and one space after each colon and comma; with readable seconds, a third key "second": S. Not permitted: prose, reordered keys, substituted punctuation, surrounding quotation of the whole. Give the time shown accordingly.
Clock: {"hour": 2, "minute": 11, "second": 14}
